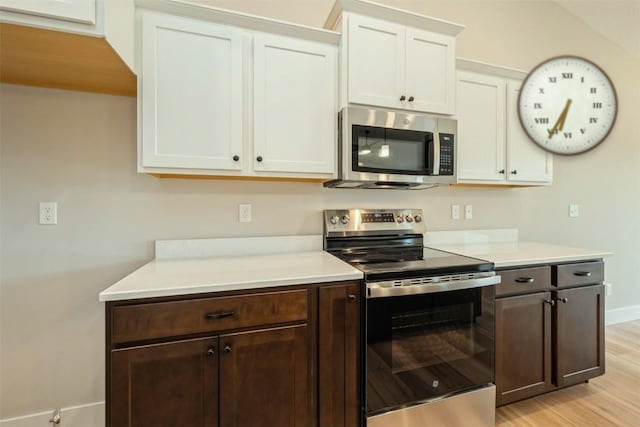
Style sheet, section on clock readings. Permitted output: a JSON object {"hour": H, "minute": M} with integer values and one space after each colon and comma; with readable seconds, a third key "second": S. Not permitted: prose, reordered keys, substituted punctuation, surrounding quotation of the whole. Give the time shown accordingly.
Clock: {"hour": 6, "minute": 35}
